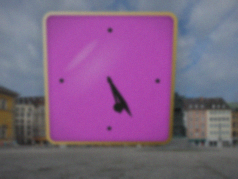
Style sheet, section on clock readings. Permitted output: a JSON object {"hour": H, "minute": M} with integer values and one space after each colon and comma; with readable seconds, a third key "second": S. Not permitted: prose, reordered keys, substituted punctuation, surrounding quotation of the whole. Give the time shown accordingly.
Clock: {"hour": 5, "minute": 25}
